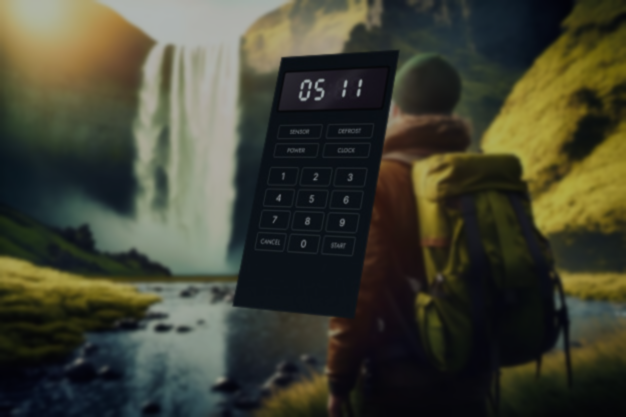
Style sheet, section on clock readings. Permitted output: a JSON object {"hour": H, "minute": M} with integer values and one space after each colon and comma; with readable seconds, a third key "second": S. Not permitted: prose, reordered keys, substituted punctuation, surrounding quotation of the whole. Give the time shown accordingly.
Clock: {"hour": 5, "minute": 11}
